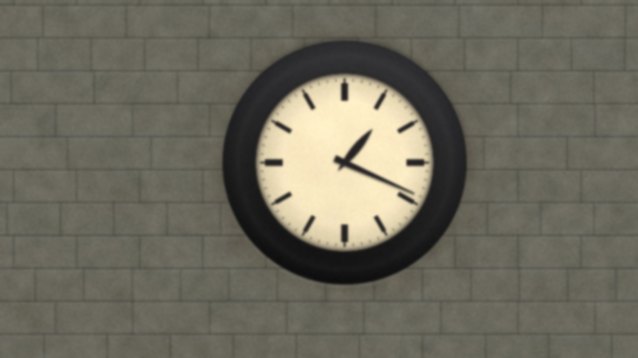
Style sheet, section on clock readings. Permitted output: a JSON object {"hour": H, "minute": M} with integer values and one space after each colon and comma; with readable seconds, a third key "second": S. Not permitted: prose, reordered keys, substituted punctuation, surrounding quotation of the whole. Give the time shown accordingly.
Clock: {"hour": 1, "minute": 19}
